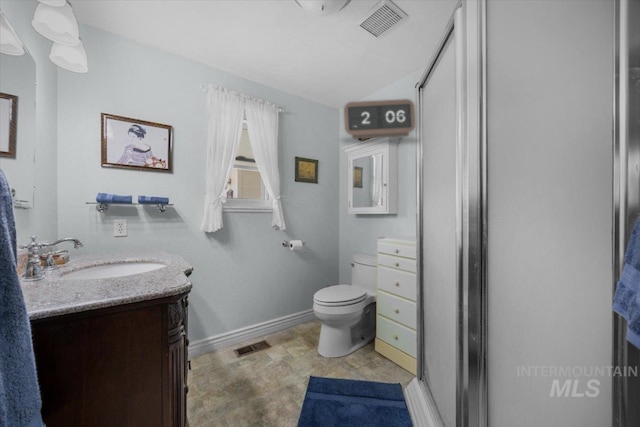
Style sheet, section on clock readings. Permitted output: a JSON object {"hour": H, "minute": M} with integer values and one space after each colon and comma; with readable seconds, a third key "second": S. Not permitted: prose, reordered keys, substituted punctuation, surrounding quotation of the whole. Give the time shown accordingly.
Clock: {"hour": 2, "minute": 6}
